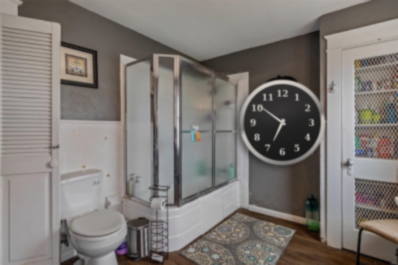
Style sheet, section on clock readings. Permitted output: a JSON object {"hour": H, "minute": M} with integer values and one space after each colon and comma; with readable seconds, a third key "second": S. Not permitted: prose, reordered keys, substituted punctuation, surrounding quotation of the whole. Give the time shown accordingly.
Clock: {"hour": 6, "minute": 51}
